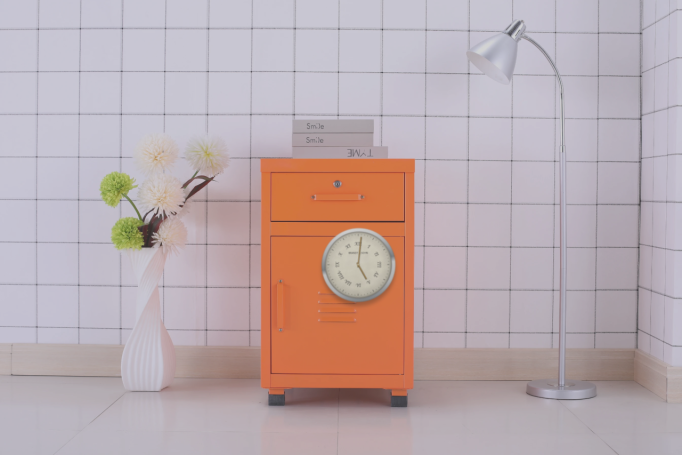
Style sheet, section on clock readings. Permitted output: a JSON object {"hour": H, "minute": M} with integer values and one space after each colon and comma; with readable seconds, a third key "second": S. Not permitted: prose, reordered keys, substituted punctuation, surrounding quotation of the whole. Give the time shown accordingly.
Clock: {"hour": 5, "minute": 1}
